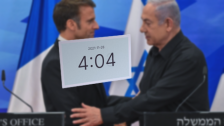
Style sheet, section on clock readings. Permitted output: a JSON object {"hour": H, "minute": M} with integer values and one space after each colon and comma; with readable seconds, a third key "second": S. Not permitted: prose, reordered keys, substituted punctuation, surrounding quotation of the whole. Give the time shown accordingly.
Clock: {"hour": 4, "minute": 4}
